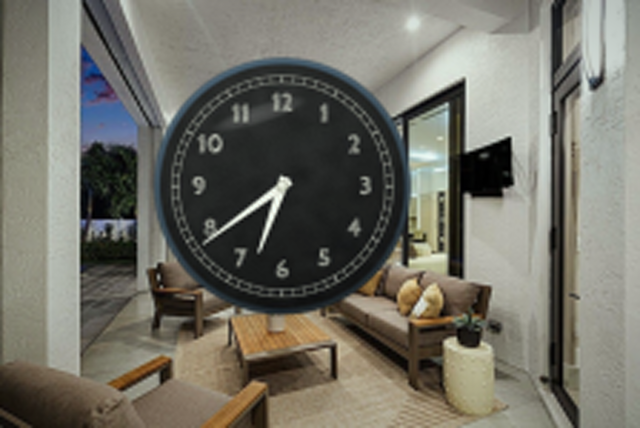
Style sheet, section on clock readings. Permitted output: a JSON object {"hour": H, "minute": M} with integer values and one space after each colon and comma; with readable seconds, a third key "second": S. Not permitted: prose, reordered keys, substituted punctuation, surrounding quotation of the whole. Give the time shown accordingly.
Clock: {"hour": 6, "minute": 39}
